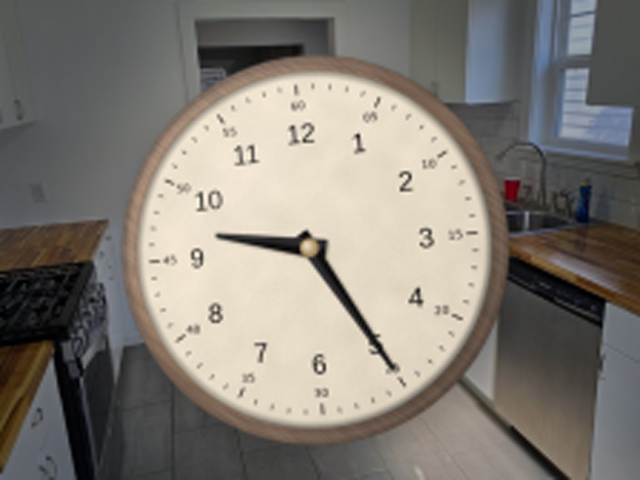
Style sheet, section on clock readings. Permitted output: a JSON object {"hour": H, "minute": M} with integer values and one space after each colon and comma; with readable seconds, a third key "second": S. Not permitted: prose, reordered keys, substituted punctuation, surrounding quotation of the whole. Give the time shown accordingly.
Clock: {"hour": 9, "minute": 25}
